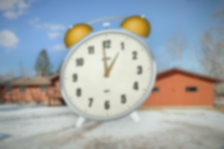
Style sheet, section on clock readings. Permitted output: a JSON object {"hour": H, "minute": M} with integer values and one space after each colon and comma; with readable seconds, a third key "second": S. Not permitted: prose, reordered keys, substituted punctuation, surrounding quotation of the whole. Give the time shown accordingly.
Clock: {"hour": 12, "minute": 59}
